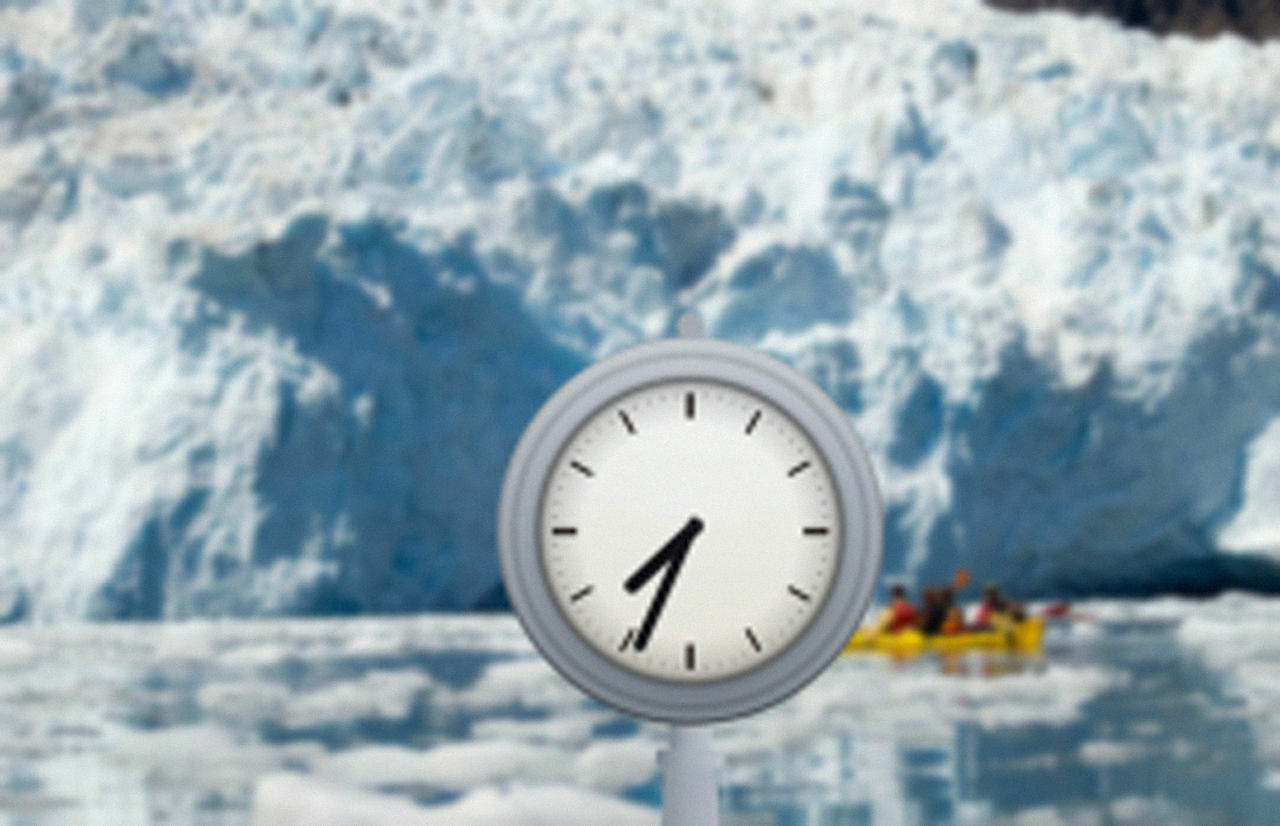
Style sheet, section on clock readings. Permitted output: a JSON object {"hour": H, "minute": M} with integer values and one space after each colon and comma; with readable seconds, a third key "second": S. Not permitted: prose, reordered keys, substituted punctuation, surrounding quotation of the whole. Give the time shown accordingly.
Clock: {"hour": 7, "minute": 34}
